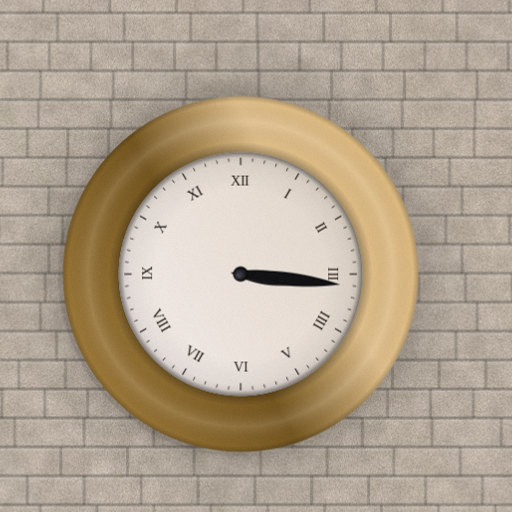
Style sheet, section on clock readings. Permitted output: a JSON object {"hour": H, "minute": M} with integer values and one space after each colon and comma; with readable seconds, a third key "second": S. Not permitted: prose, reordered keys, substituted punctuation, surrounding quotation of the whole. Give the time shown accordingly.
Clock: {"hour": 3, "minute": 16}
